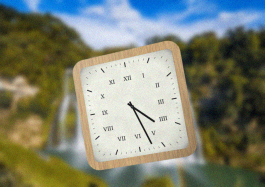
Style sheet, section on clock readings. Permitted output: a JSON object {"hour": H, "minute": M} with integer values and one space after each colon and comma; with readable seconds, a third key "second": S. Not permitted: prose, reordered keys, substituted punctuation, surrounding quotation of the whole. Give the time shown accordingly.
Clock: {"hour": 4, "minute": 27}
